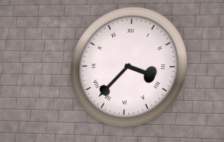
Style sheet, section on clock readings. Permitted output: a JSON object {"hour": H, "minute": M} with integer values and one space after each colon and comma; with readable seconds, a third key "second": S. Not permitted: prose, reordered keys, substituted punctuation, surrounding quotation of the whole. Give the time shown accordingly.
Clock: {"hour": 3, "minute": 37}
